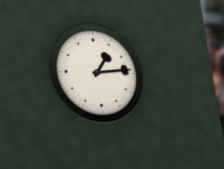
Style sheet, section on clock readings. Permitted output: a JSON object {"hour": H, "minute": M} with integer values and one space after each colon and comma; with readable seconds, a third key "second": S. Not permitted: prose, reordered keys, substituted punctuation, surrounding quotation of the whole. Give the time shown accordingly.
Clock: {"hour": 1, "minute": 14}
